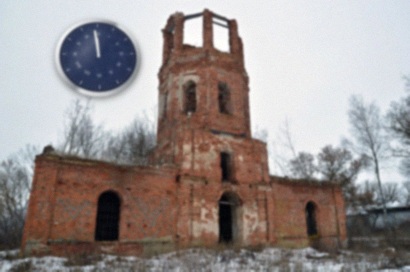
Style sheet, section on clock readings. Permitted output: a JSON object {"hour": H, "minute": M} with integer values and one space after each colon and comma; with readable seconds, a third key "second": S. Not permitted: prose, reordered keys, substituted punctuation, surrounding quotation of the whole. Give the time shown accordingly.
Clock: {"hour": 11, "minute": 59}
